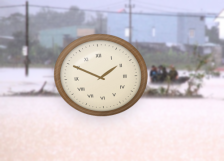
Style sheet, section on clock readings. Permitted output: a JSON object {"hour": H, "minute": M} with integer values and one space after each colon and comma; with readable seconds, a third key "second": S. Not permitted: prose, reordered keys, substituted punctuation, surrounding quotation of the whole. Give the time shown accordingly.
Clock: {"hour": 1, "minute": 50}
